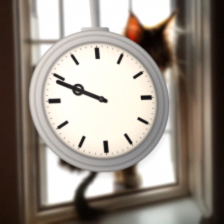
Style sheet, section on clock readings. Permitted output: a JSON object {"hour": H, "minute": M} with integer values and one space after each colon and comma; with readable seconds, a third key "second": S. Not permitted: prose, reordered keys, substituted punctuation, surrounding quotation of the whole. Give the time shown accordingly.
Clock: {"hour": 9, "minute": 49}
